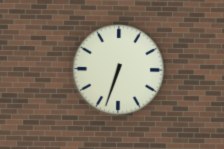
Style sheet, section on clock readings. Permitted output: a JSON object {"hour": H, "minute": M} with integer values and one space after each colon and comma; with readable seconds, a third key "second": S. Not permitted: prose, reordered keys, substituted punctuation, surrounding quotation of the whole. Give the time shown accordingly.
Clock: {"hour": 6, "minute": 33}
